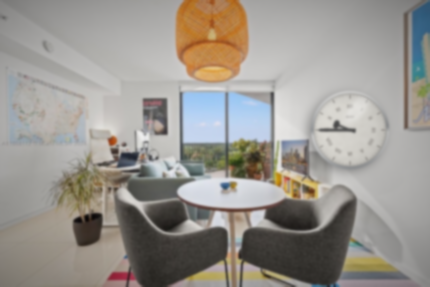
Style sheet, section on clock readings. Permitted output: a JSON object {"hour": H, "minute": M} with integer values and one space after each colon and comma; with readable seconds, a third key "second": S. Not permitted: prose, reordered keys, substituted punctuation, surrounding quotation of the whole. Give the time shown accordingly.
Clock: {"hour": 9, "minute": 45}
